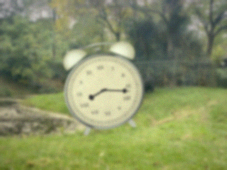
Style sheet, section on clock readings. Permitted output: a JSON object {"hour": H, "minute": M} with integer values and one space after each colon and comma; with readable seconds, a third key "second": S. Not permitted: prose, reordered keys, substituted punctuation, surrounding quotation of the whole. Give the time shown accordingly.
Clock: {"hour": 8, "minute": 17}
